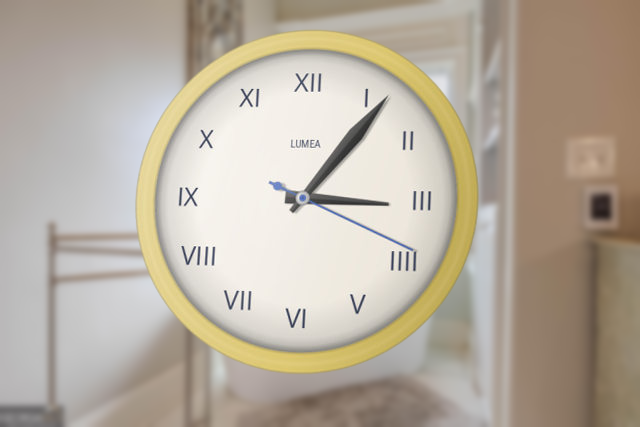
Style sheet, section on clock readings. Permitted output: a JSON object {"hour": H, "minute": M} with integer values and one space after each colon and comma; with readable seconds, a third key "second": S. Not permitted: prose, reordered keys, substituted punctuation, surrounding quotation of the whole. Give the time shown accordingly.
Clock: {"hour": 3, "minute": 6, "second": 19}
